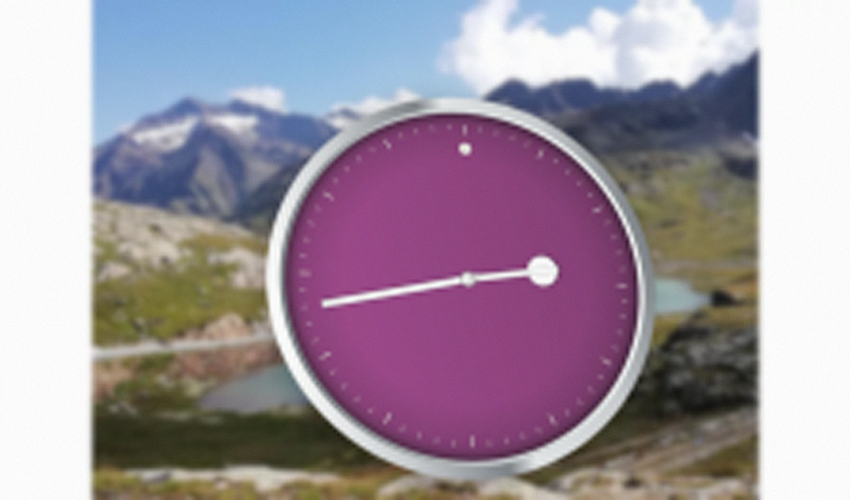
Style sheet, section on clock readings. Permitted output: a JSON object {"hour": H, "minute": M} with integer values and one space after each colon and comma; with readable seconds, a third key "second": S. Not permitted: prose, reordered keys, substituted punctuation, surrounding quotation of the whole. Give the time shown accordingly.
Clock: {"hour": 2, "minute": 43}
